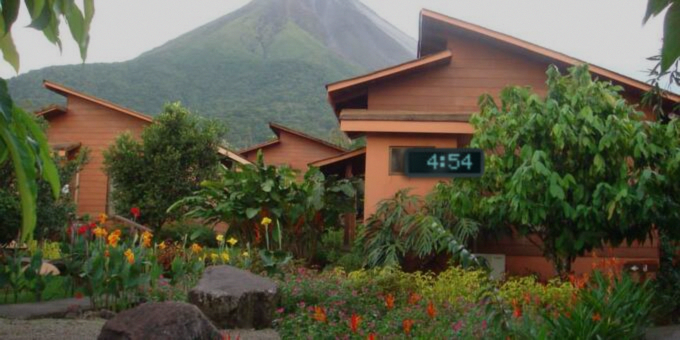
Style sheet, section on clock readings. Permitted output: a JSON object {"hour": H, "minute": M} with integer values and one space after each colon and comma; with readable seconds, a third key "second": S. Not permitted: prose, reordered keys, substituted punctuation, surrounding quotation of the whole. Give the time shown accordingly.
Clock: {"hour": 4, "minute": 54}
